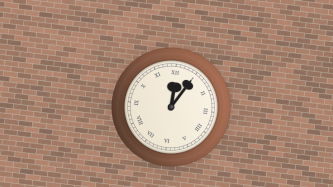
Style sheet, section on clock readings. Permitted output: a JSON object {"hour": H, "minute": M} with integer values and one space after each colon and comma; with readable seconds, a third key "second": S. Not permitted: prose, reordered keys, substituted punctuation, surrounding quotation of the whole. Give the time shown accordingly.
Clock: {"hour": 12, "minute": 5}
